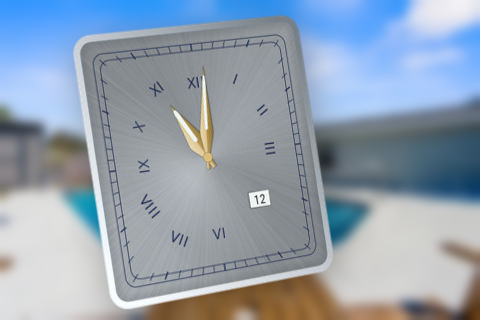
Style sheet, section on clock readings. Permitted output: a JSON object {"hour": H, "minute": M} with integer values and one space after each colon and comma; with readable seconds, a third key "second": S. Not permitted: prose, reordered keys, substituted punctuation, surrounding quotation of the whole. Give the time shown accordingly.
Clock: {"hour": 11, "minute": 1}
